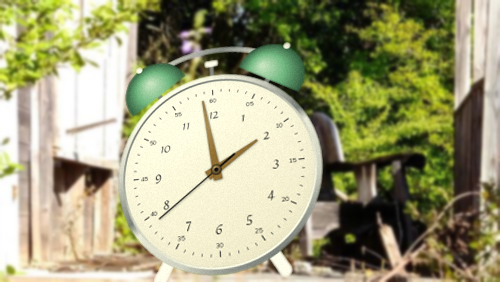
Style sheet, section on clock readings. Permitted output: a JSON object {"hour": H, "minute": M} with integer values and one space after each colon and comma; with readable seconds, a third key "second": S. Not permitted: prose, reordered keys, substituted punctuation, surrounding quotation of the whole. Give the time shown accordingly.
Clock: {"hour": 1, "minute": 58, "second": 39}
